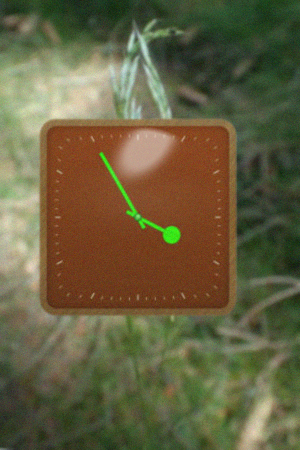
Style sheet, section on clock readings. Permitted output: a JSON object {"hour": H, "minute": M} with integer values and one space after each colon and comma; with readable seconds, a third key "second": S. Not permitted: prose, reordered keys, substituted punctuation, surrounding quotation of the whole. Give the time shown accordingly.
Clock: {"hour": 3, "minute": 55}
